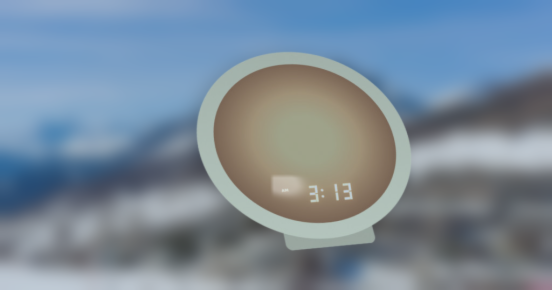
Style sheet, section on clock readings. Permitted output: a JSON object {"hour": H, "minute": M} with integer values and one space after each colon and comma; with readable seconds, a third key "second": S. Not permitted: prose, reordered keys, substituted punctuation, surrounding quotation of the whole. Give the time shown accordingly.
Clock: {"hour": 3, "minute": 13}
